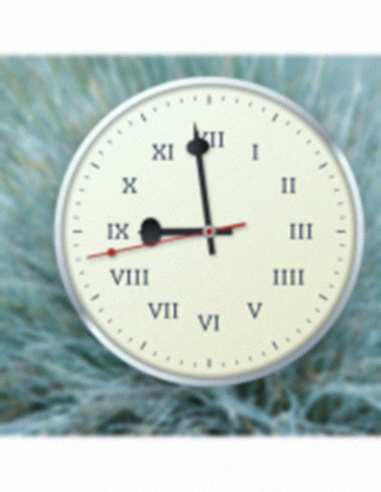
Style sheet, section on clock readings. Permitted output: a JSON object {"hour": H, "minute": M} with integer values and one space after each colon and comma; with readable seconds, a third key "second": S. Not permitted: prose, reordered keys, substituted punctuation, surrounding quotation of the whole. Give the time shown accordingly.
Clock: {"hour": 8, "minute": 58, "second": 43}
